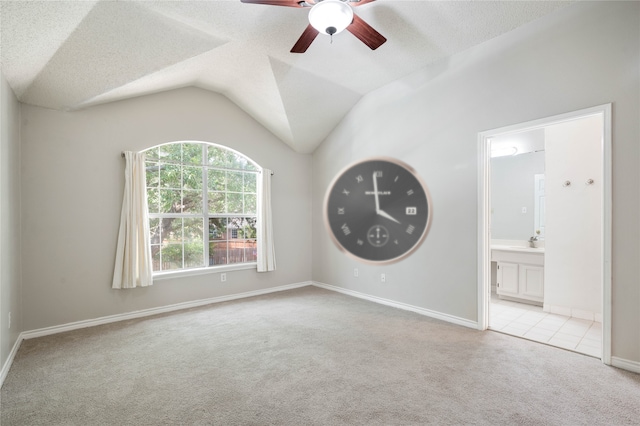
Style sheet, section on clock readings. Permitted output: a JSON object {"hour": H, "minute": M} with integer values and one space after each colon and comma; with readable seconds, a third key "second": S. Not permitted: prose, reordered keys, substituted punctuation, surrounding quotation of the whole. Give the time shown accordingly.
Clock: {"hour": 3, "minute": 59}
